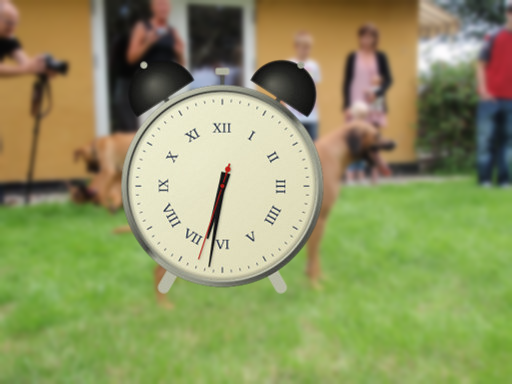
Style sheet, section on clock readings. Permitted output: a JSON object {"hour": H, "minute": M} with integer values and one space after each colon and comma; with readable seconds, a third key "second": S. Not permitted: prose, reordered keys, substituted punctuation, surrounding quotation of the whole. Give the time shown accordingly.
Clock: {"hour": 6, "minute": 31, "second": 33}
